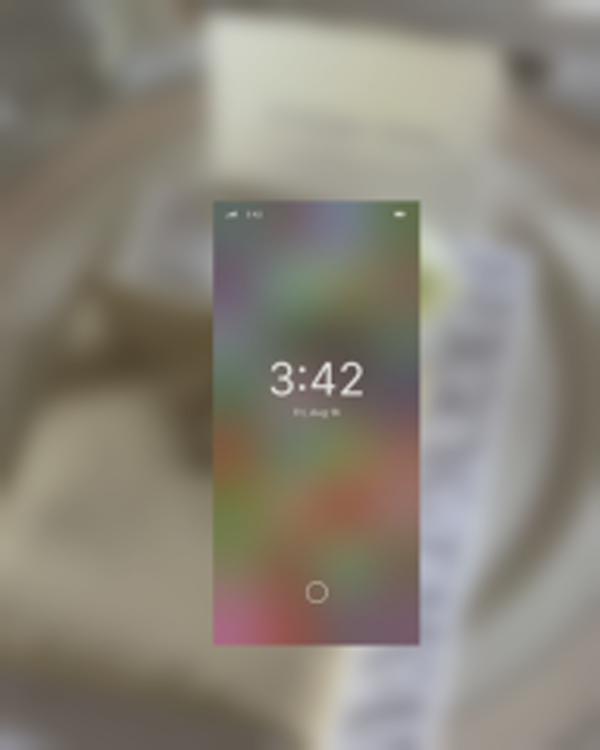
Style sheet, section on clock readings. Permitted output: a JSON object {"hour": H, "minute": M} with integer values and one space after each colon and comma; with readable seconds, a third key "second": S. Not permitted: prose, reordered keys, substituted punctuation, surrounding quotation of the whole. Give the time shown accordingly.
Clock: {"hour": 3, "minute": 42}
